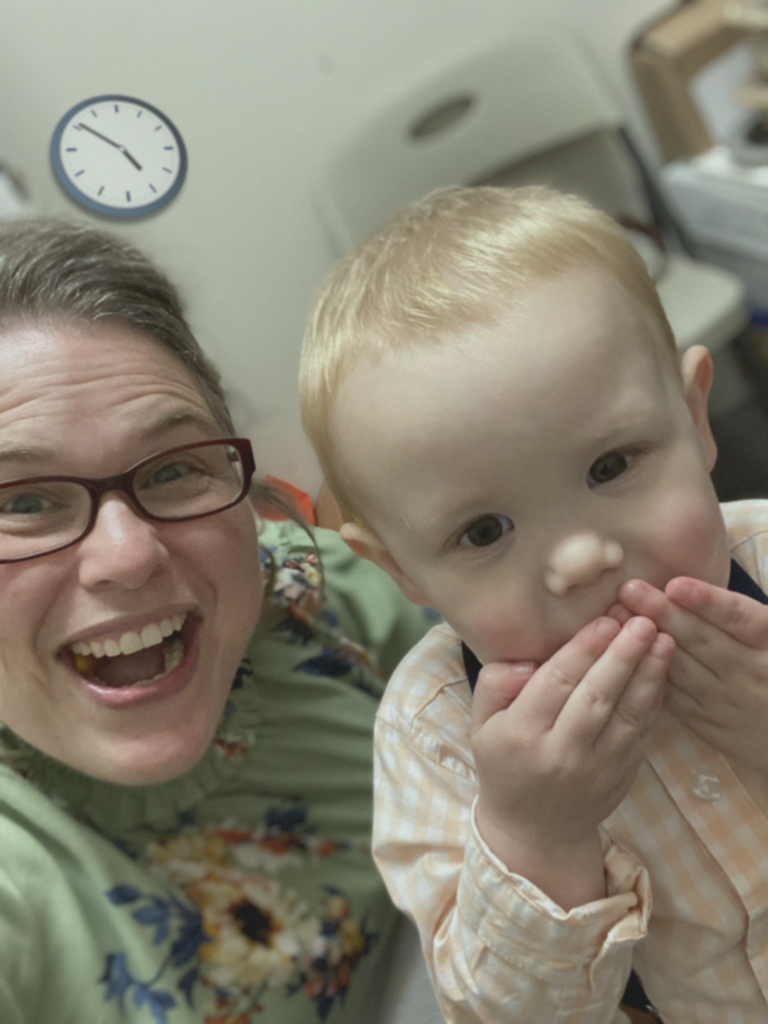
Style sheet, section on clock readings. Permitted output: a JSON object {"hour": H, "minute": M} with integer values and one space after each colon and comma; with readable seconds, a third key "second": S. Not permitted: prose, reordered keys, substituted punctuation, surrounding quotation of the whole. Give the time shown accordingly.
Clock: {"hour": 4, "minute": 51}
